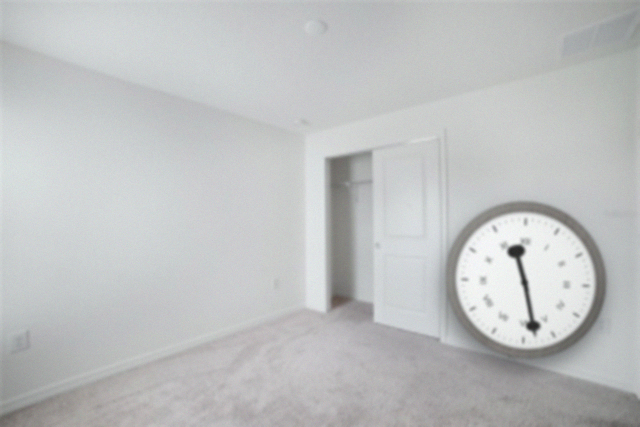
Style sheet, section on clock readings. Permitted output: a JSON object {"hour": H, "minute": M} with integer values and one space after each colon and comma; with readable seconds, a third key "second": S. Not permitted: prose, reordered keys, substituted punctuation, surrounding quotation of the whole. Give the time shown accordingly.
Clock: {"hour": 11, "minute": 28}
